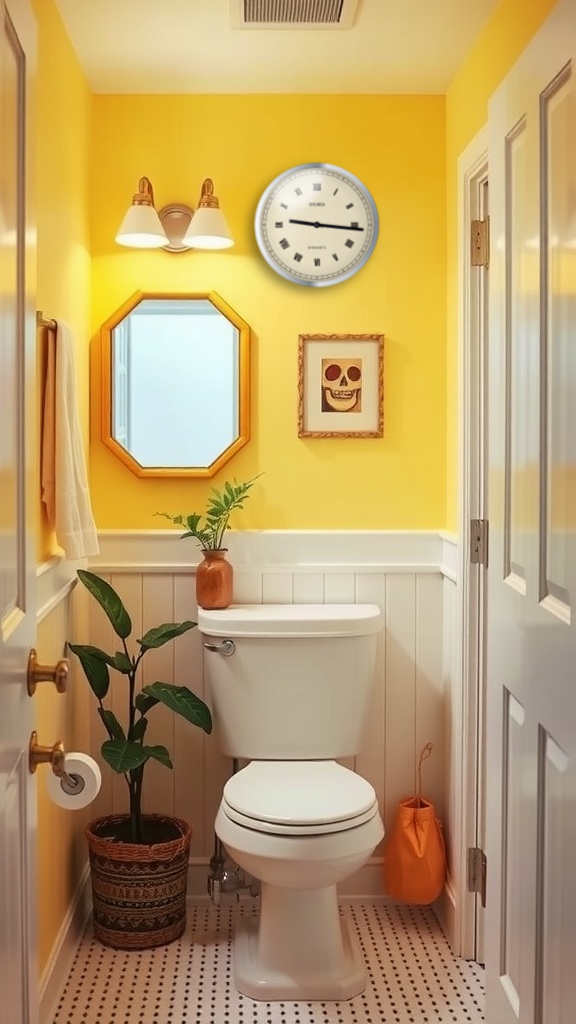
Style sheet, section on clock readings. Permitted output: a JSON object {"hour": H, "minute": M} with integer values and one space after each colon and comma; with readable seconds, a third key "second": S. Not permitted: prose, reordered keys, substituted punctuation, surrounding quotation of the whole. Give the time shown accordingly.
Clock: {"hour": 9, "minute": 16}
